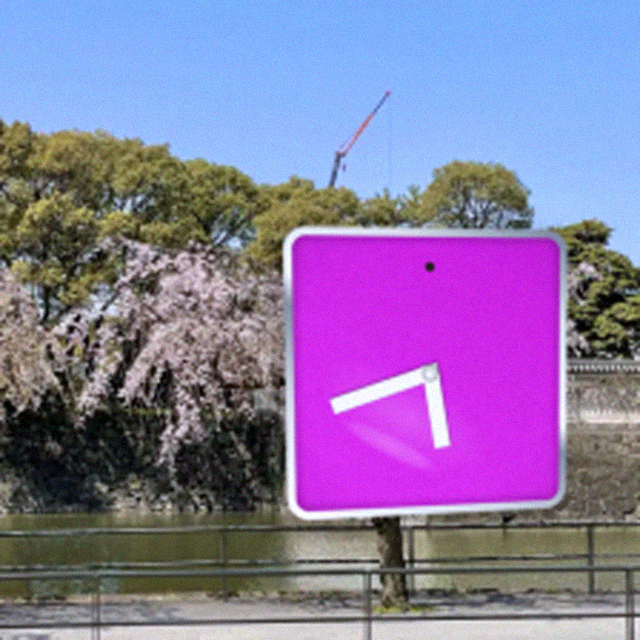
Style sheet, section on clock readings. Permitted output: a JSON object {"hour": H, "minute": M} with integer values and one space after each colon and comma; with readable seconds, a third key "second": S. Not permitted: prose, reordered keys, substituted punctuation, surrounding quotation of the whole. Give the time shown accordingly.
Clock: {"hour": 5, "minute": 42}
